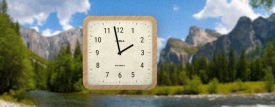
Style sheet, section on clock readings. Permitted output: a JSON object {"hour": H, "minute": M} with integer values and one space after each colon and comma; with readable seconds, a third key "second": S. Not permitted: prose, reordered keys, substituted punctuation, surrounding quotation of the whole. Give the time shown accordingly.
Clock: {"hour": 1, "minute": 58}
